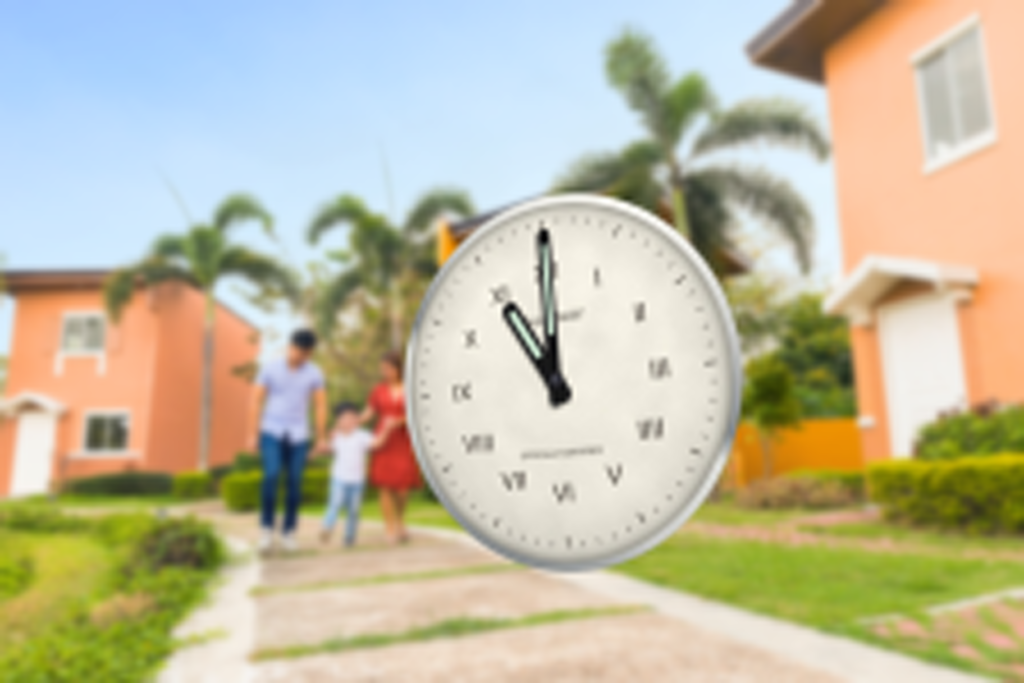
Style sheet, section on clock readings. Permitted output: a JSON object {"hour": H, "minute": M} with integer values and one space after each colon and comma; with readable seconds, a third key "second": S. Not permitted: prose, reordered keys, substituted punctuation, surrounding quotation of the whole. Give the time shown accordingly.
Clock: {"hour": 11, "minute": 0}
